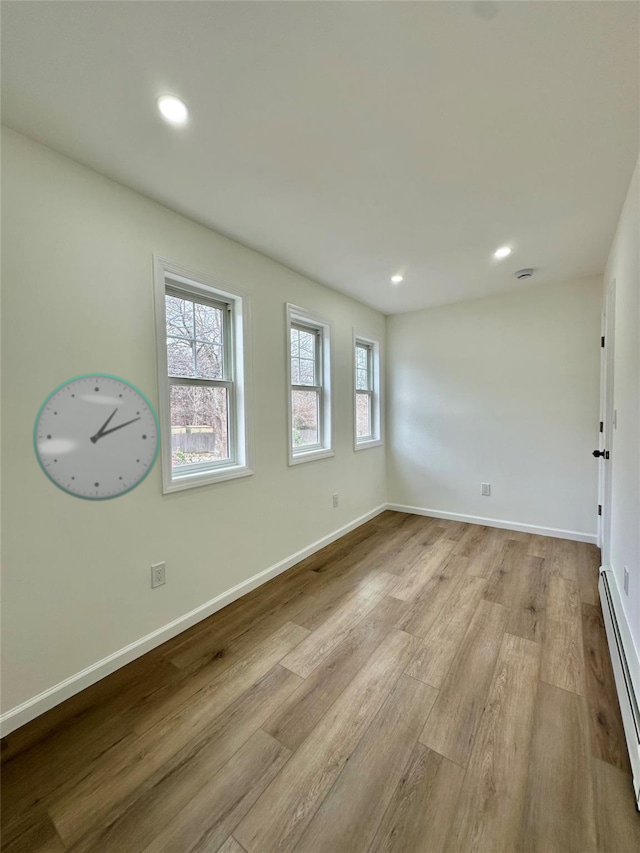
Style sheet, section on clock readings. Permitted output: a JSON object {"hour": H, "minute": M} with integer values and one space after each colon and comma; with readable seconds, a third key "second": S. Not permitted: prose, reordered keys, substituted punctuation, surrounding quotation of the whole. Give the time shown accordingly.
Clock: {"hour": 1, "minute": 11}
